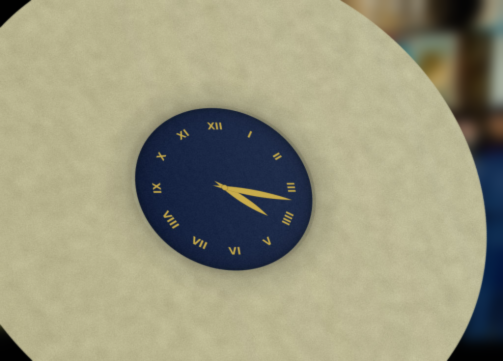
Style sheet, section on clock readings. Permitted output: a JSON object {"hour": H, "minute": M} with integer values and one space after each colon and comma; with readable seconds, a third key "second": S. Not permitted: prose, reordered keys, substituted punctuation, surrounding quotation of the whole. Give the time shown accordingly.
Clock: {"hour": 4, "minute": 17}
